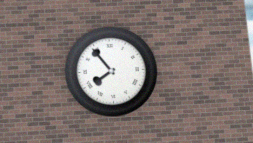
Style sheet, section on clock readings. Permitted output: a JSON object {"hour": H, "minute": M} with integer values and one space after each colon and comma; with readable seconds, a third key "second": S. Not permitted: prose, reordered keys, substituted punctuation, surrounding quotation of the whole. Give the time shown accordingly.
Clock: {"hour": 7, "minute": 54}
